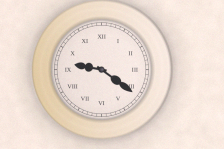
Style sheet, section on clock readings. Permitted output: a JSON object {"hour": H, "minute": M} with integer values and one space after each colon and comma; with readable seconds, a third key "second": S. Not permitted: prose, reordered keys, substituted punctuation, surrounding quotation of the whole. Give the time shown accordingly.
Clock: {"hour": 9, "minute": 21}
